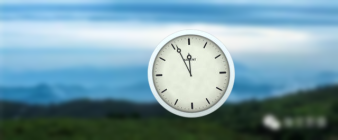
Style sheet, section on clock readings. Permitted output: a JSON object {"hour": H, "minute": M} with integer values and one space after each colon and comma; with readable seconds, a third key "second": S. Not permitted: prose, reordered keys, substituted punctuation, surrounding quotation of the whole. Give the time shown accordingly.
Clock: {"hour": 11, "minute": 56}
